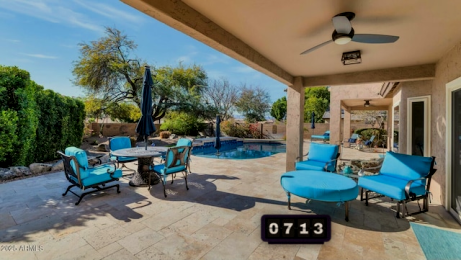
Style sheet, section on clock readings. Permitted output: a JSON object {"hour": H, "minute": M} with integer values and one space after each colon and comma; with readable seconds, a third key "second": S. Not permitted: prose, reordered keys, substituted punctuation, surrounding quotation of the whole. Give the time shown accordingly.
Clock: {"hour": 7, "minute": 13}
